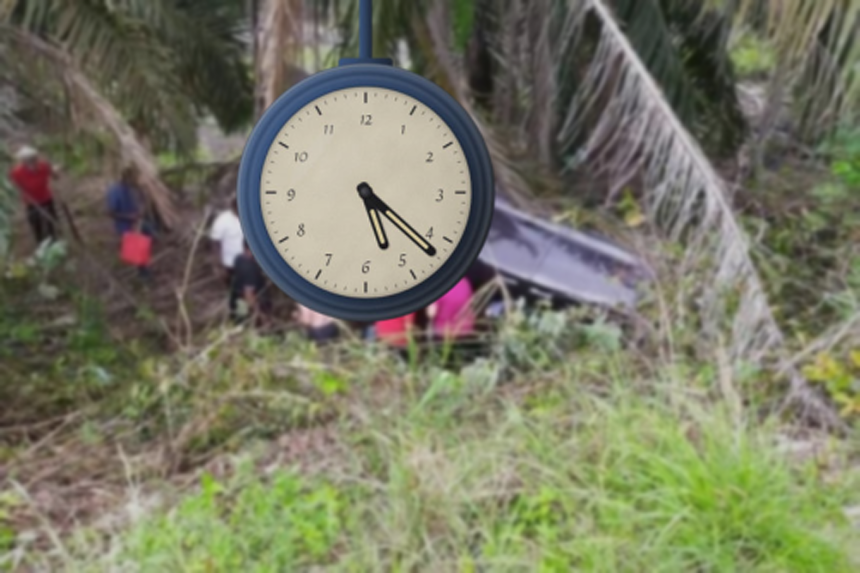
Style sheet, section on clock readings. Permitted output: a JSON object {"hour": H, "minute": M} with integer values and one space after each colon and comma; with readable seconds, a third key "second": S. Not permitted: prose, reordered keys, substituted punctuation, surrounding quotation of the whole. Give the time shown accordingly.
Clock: {"hour": 5, "minute": 22}
